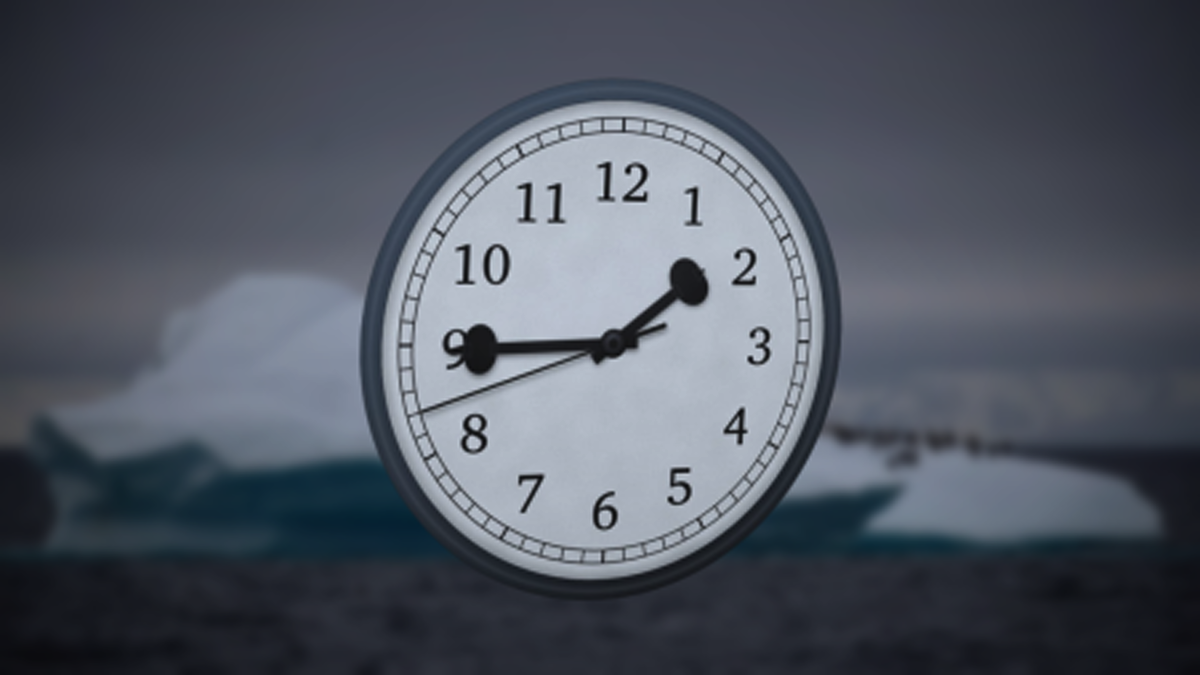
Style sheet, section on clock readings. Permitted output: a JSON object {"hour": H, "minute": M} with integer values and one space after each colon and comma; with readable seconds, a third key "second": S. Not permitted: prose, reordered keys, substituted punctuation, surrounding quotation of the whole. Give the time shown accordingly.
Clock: {"hour": 1, "minute": 44, "second": 42}
